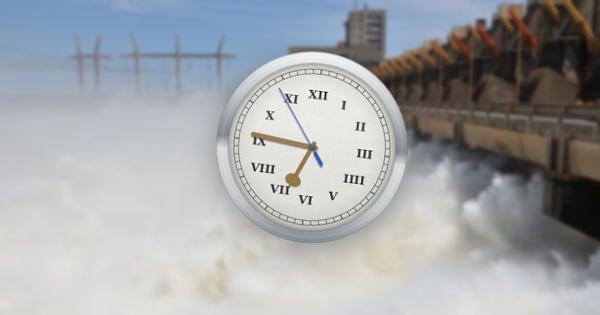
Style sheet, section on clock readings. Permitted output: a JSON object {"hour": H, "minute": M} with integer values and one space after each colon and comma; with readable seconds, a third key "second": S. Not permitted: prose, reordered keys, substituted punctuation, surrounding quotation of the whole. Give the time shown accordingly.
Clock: {"hour": 6, "minute": 45, "second": 54}
